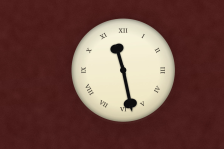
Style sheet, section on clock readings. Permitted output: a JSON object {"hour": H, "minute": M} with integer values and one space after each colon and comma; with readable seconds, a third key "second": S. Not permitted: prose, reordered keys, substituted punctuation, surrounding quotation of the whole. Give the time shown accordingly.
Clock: {"hour": 11, "minute": 28}
